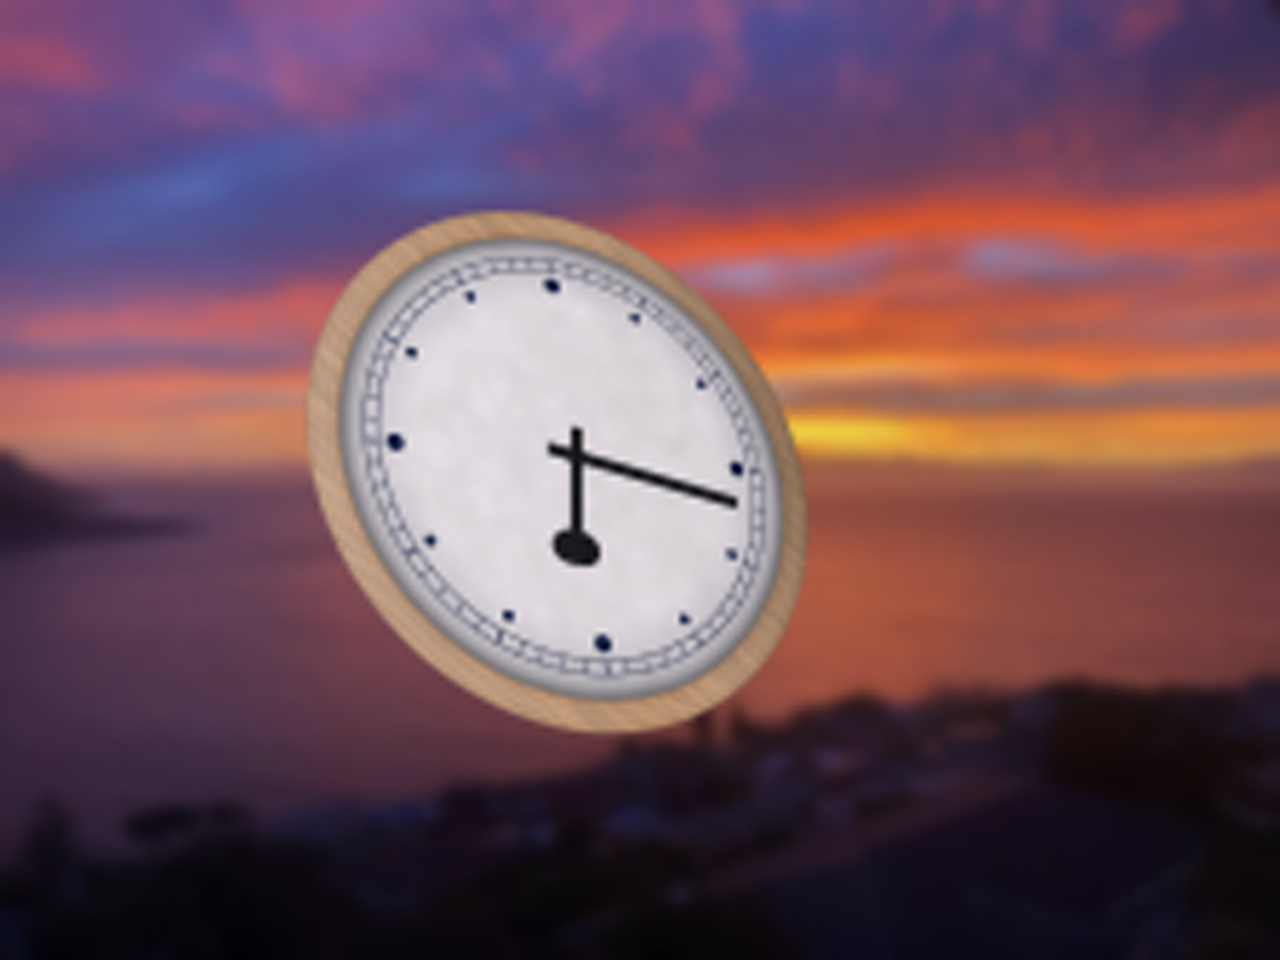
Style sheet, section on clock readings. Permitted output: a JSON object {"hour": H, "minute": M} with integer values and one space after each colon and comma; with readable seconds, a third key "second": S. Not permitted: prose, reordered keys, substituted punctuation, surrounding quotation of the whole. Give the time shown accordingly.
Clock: {"hour": 6, "minute": 17}
